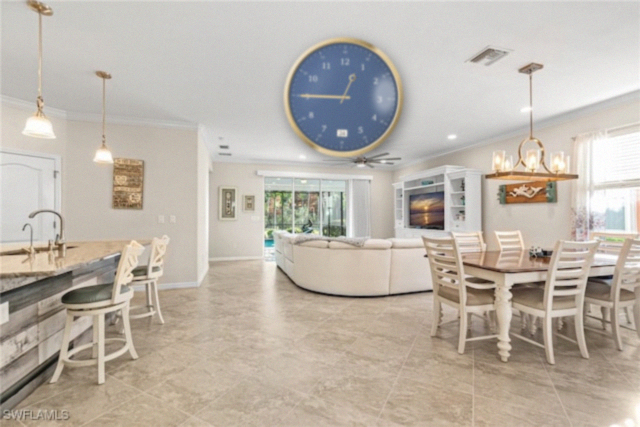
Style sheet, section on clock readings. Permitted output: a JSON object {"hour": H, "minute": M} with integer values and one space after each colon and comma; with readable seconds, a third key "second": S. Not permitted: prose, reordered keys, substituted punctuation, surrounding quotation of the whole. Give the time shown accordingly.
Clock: {"hour": 12, "minute": 45}
